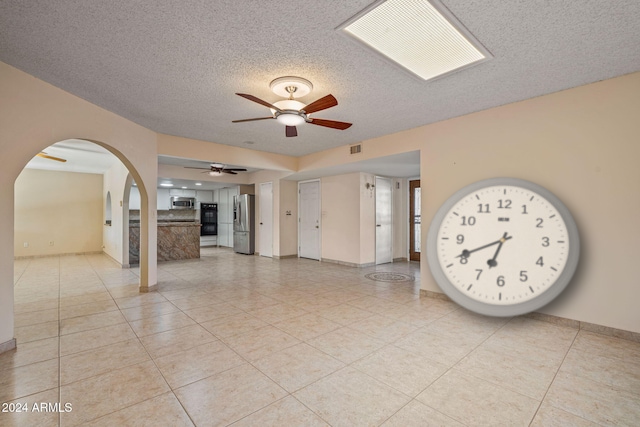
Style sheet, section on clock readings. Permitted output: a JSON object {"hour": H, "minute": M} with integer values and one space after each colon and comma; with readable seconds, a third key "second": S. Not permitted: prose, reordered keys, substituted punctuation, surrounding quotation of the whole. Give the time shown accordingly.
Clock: {"hour": 6, "minute": 41}
